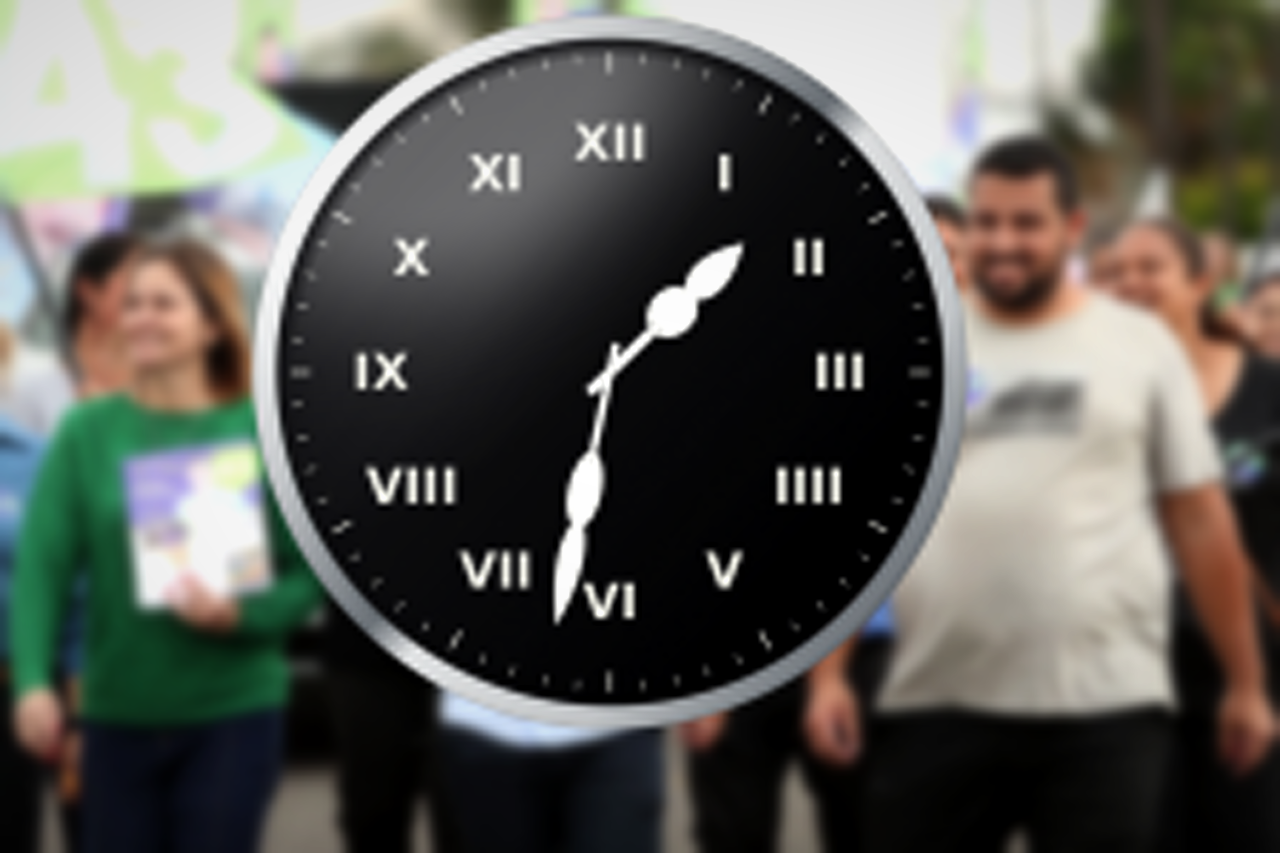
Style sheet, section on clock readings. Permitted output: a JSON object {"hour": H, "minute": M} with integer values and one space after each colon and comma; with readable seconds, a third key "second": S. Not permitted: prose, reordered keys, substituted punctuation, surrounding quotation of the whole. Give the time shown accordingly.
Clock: {"hour": 1, "minute": 32}
